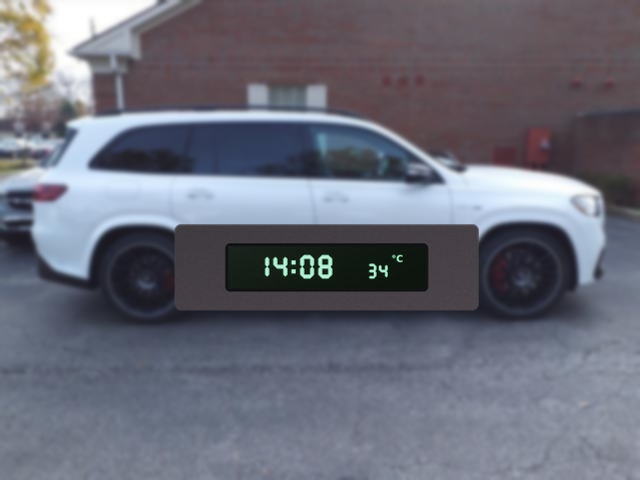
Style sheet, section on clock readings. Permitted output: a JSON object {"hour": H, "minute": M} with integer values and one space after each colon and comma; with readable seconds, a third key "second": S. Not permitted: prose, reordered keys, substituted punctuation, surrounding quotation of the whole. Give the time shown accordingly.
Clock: {"hour": 14, "minute": 8}
